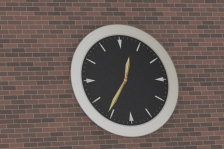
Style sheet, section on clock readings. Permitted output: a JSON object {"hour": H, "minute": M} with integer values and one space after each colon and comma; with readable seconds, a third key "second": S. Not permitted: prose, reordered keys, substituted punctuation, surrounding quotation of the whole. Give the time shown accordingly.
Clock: {"hour": 12, "minute": 36}
